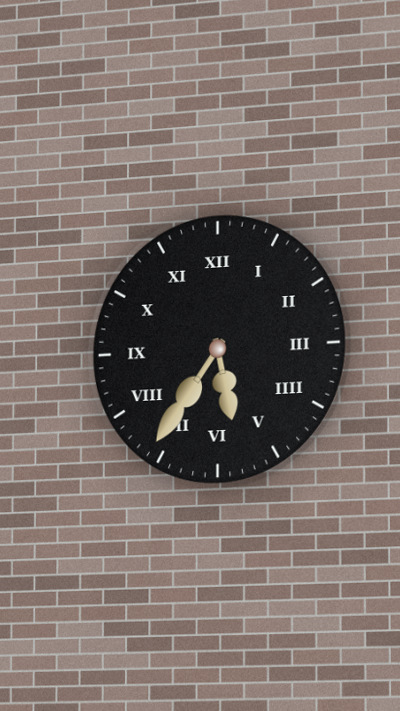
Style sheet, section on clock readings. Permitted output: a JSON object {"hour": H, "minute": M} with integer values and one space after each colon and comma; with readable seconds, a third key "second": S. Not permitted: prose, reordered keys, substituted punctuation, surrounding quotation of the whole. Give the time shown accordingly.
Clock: {"hour": 5, "minute": 36}
